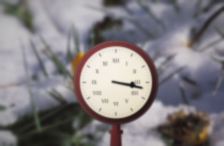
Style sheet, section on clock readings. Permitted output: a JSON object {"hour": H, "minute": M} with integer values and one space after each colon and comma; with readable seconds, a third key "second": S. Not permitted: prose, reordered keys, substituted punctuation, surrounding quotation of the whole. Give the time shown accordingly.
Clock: {"hour": 3, "minute": 17}
